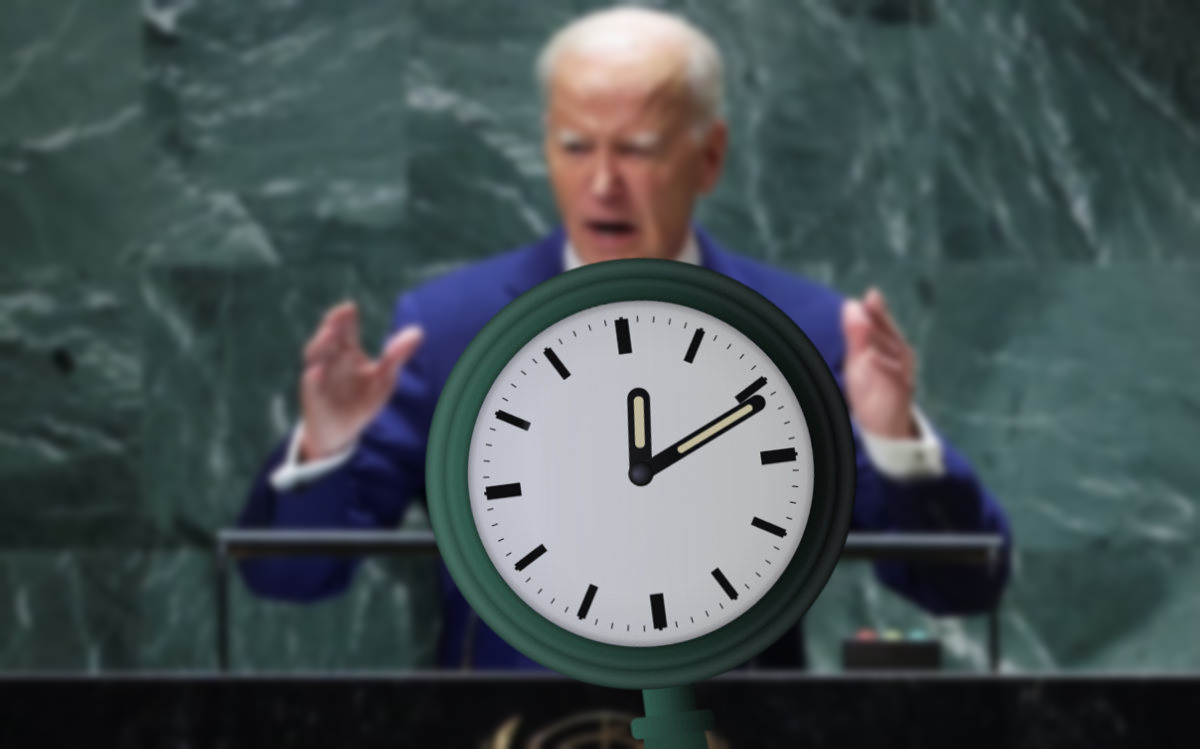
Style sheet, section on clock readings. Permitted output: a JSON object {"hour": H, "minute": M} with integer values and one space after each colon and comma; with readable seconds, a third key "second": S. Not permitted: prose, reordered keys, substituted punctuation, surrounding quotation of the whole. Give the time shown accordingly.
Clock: {"hour": 12, "minute": 11}
